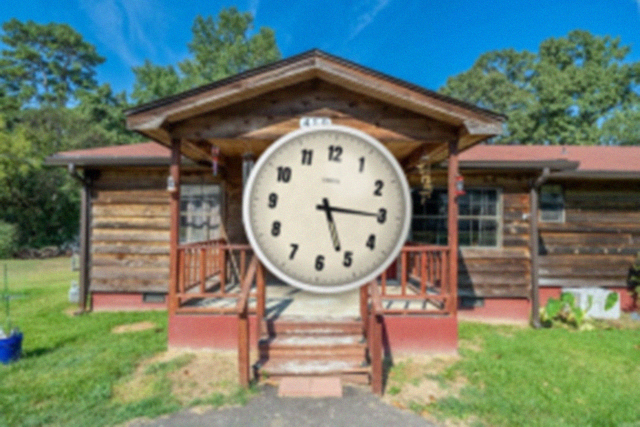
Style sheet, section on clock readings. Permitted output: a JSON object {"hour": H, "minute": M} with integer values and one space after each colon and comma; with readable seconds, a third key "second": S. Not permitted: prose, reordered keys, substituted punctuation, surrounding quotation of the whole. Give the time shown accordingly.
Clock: {"hour": 5, "minute": 15}
